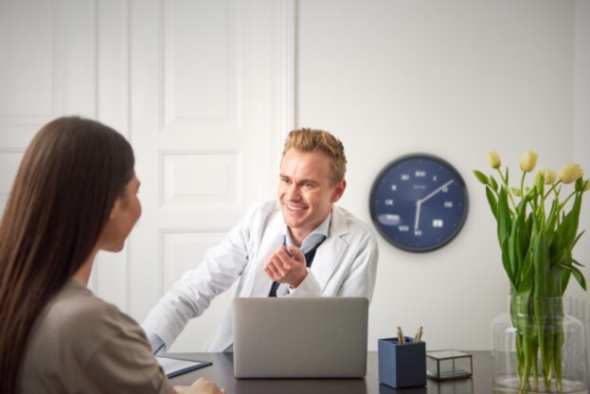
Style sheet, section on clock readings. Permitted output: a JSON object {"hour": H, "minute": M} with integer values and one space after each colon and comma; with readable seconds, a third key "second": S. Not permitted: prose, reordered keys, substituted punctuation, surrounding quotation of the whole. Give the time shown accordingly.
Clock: {"hour": 6, "minute": 9}
